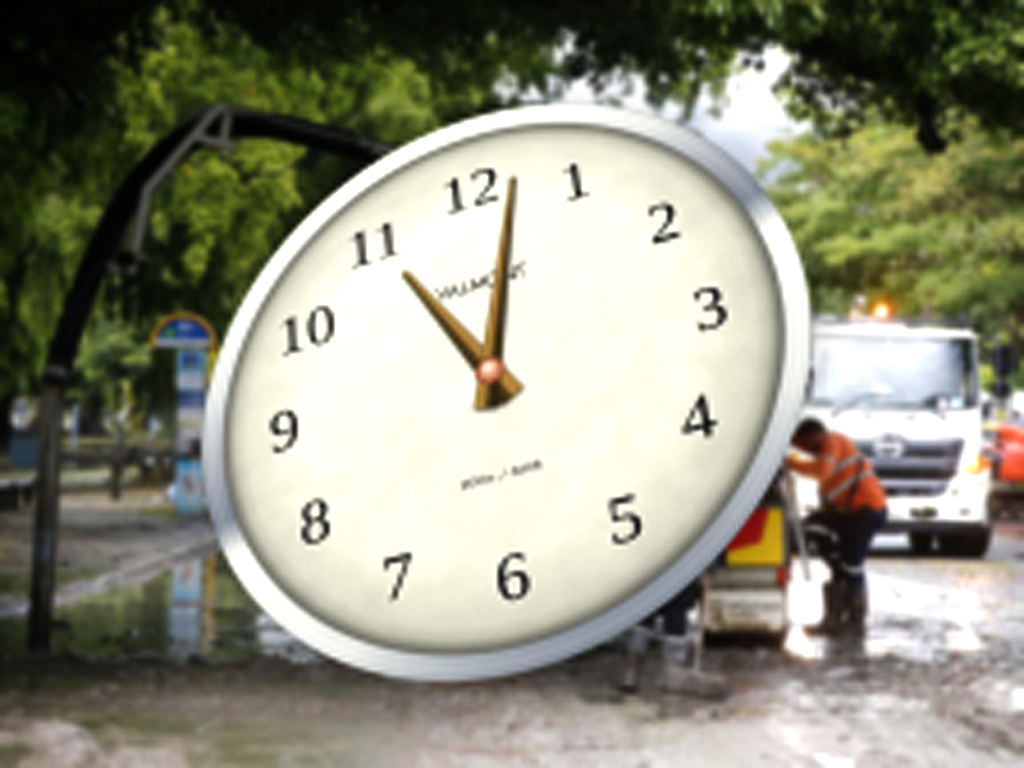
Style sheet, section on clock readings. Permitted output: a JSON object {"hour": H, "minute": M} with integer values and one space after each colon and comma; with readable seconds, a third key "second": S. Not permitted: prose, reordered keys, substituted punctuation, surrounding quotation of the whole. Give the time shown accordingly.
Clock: {"hour": 11, "minute": 2}
